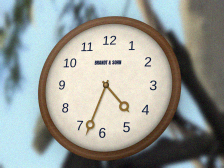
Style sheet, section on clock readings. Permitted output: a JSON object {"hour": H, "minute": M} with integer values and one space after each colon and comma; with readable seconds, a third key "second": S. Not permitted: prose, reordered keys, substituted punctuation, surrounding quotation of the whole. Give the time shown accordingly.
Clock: {"hour": 4, "minute": 33}
